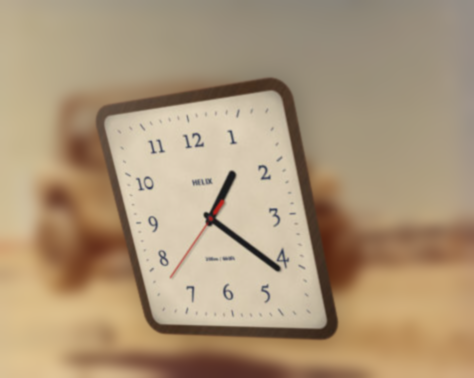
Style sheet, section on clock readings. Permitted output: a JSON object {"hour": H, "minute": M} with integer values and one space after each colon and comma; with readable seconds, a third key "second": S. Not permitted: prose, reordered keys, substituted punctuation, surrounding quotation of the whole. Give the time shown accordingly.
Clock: {"hour": 1, "minute": 21, "second": 38}
